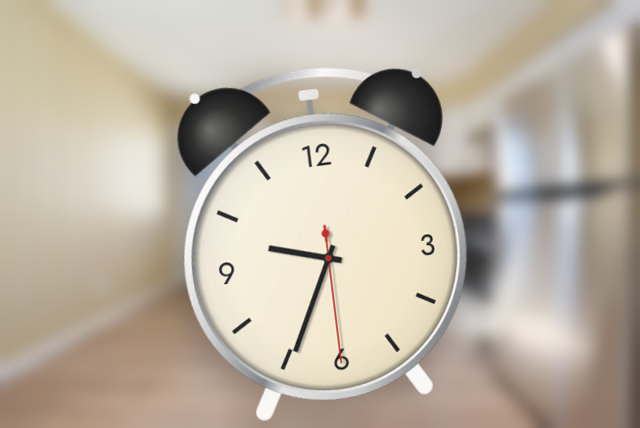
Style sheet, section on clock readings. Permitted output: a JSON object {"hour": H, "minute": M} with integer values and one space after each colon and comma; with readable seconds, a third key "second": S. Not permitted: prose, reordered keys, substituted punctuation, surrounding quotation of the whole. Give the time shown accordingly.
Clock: {"hour": 9, "minute": 34, "second": 30}
